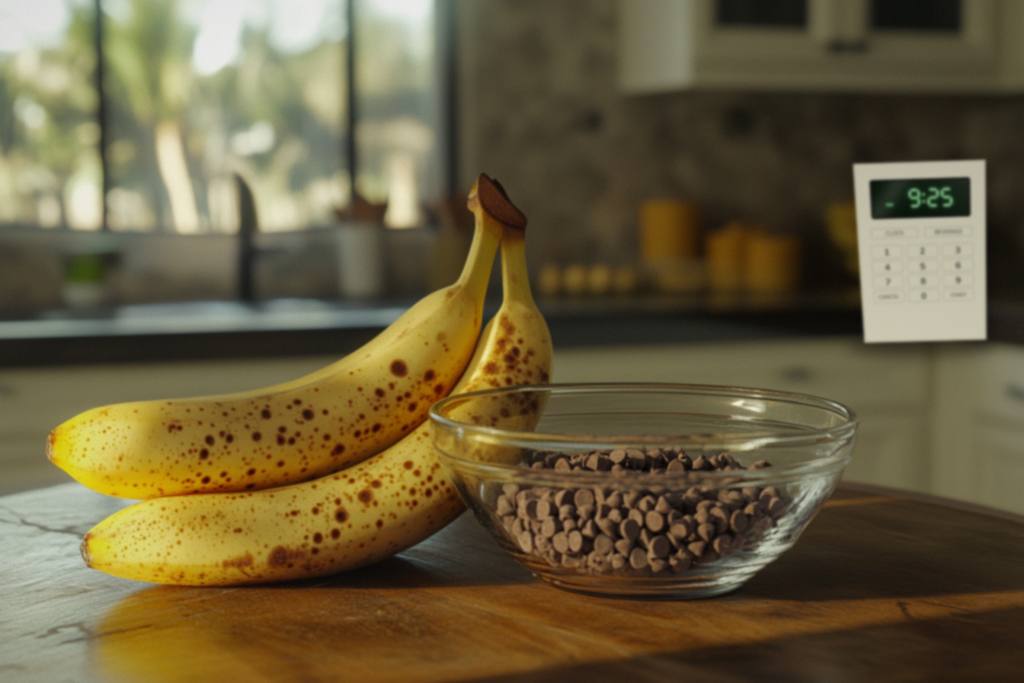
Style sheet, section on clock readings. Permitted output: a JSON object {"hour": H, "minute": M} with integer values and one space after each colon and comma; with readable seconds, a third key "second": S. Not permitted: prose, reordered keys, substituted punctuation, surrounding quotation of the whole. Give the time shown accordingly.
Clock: {"hour": 9, "minute": 25}
